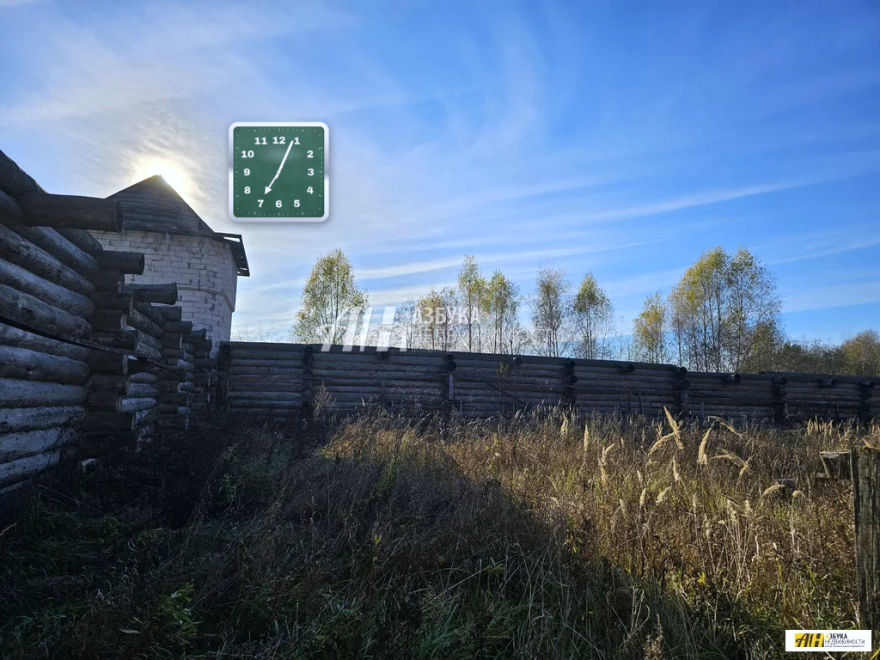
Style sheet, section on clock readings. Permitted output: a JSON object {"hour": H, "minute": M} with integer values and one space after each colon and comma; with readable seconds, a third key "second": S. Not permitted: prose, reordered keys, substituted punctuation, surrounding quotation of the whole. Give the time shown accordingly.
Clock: {"hour": 7, "minute": 4}
